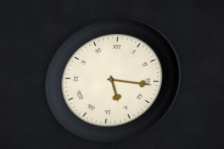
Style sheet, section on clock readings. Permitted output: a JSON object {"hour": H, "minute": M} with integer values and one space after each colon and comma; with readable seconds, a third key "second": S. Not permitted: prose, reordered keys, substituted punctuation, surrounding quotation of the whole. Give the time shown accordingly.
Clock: {"hour": 5, "minute": 16}
